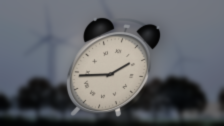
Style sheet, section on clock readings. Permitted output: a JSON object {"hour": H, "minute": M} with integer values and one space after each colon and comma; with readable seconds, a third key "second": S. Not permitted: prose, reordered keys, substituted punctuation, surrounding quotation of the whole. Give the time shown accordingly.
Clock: {"hour": 1, "minute": 44}
